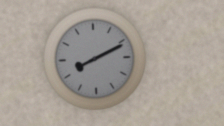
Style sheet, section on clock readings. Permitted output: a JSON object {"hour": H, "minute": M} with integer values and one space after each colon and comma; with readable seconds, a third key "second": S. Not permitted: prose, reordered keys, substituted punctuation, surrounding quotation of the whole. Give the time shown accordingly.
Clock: {"hour": 8, "minute": 11}
